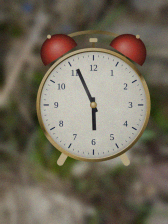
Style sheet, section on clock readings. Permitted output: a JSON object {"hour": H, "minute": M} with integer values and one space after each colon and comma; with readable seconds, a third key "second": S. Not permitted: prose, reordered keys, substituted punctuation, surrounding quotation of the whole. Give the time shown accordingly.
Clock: {"hour": 5, "minute": 56}
